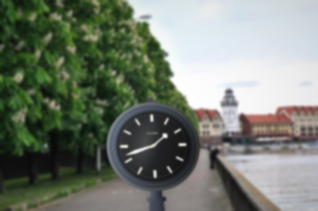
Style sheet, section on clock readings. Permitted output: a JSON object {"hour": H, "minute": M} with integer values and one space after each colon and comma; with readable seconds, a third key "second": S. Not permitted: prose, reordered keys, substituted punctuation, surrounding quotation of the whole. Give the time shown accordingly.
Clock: {"hour": 1, "minute": 42}
